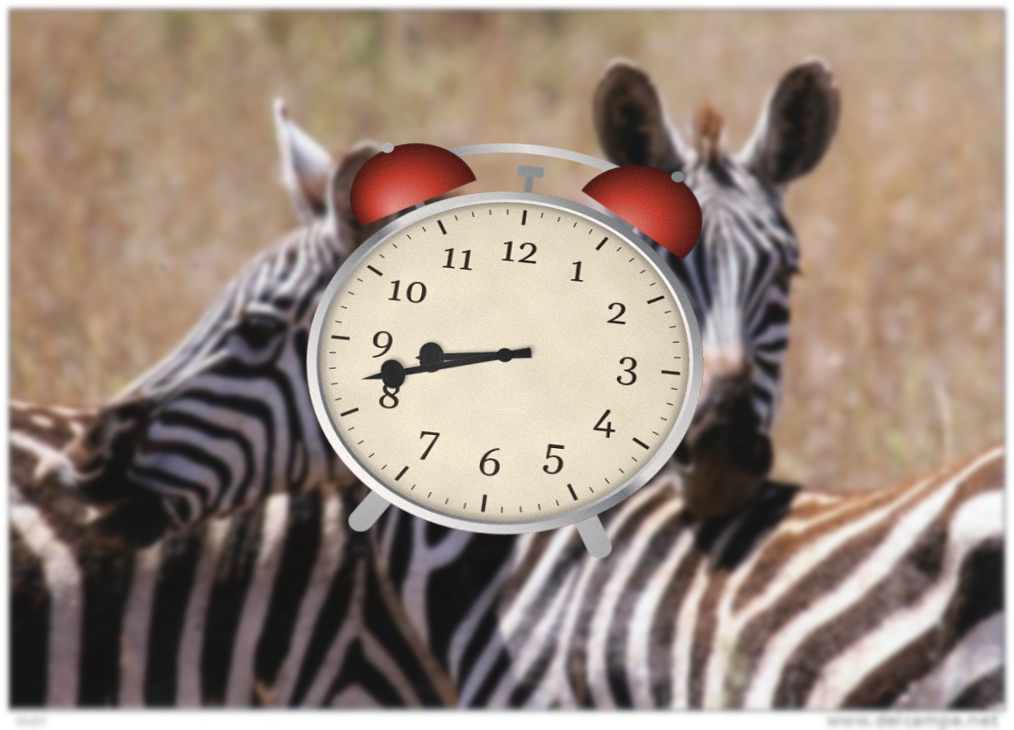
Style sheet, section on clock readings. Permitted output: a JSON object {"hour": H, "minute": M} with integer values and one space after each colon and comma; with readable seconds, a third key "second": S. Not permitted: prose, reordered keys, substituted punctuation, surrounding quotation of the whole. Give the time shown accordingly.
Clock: {"hour": 8, "minute": 42}
